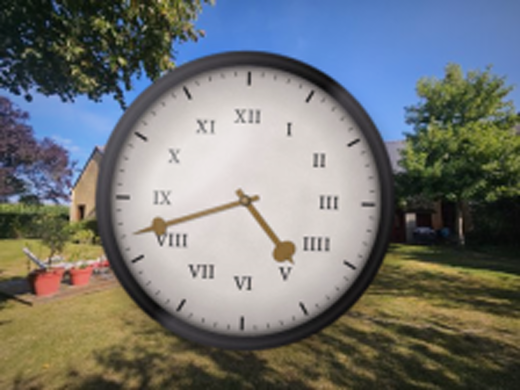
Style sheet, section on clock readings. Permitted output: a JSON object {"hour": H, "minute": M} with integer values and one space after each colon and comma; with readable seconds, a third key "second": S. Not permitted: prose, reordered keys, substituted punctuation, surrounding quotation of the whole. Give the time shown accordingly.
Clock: {"hour": 4, "minute": 42}
